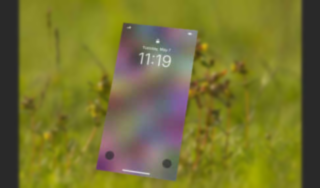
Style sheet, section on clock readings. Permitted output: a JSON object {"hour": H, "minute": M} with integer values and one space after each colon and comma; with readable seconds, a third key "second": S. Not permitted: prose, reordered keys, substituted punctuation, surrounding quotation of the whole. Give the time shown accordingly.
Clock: {"hour": 11, "minute": 19}
